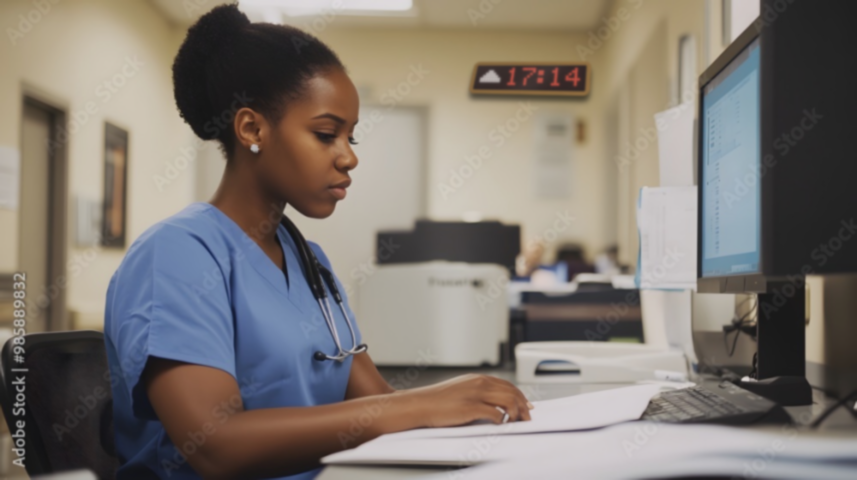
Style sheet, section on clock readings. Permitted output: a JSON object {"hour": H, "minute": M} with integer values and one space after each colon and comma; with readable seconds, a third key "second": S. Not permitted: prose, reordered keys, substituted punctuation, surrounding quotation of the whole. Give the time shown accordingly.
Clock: {"hour": 17, "minute": 14}
